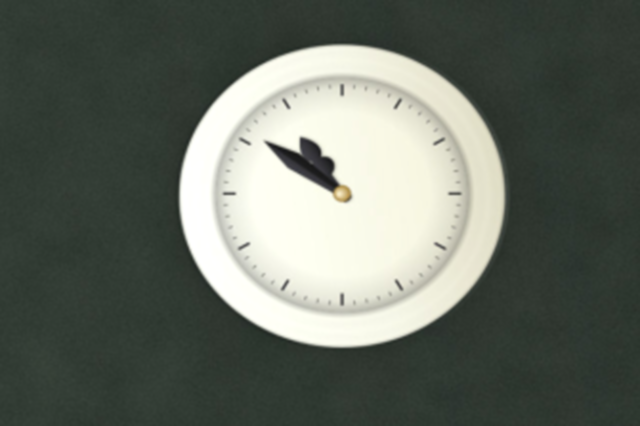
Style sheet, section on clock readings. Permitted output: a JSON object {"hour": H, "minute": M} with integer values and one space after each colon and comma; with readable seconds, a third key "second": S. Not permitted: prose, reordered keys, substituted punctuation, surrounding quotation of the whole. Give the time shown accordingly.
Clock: {"hour": 10, "minute": 51}
